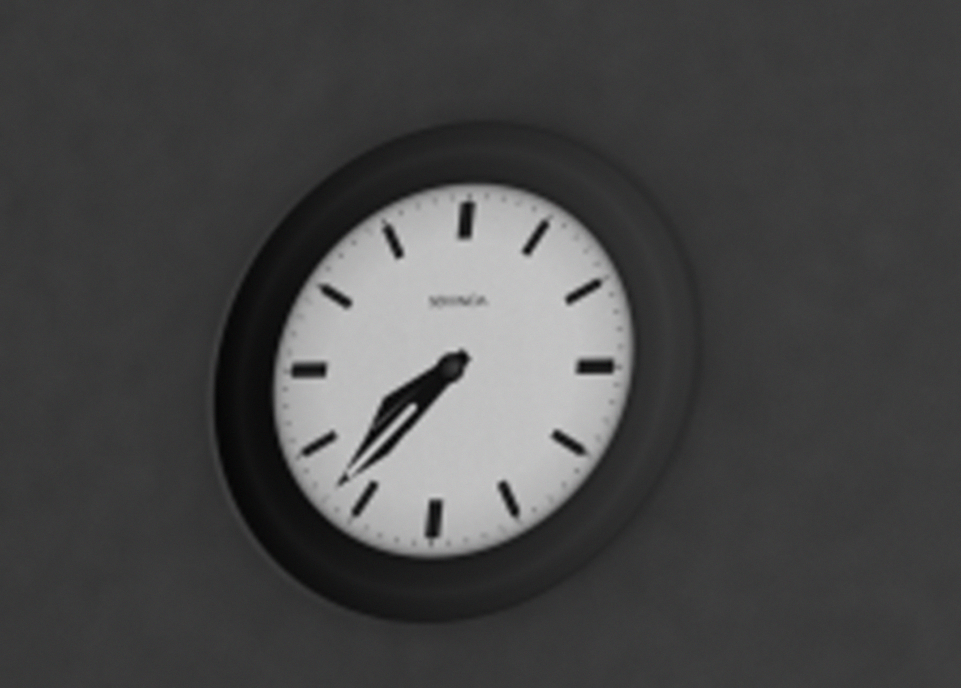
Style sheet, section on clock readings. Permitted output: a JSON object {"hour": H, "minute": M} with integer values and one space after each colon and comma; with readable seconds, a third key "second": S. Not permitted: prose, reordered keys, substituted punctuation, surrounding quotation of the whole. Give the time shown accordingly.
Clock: {"hour": 7, "minute": 37}
